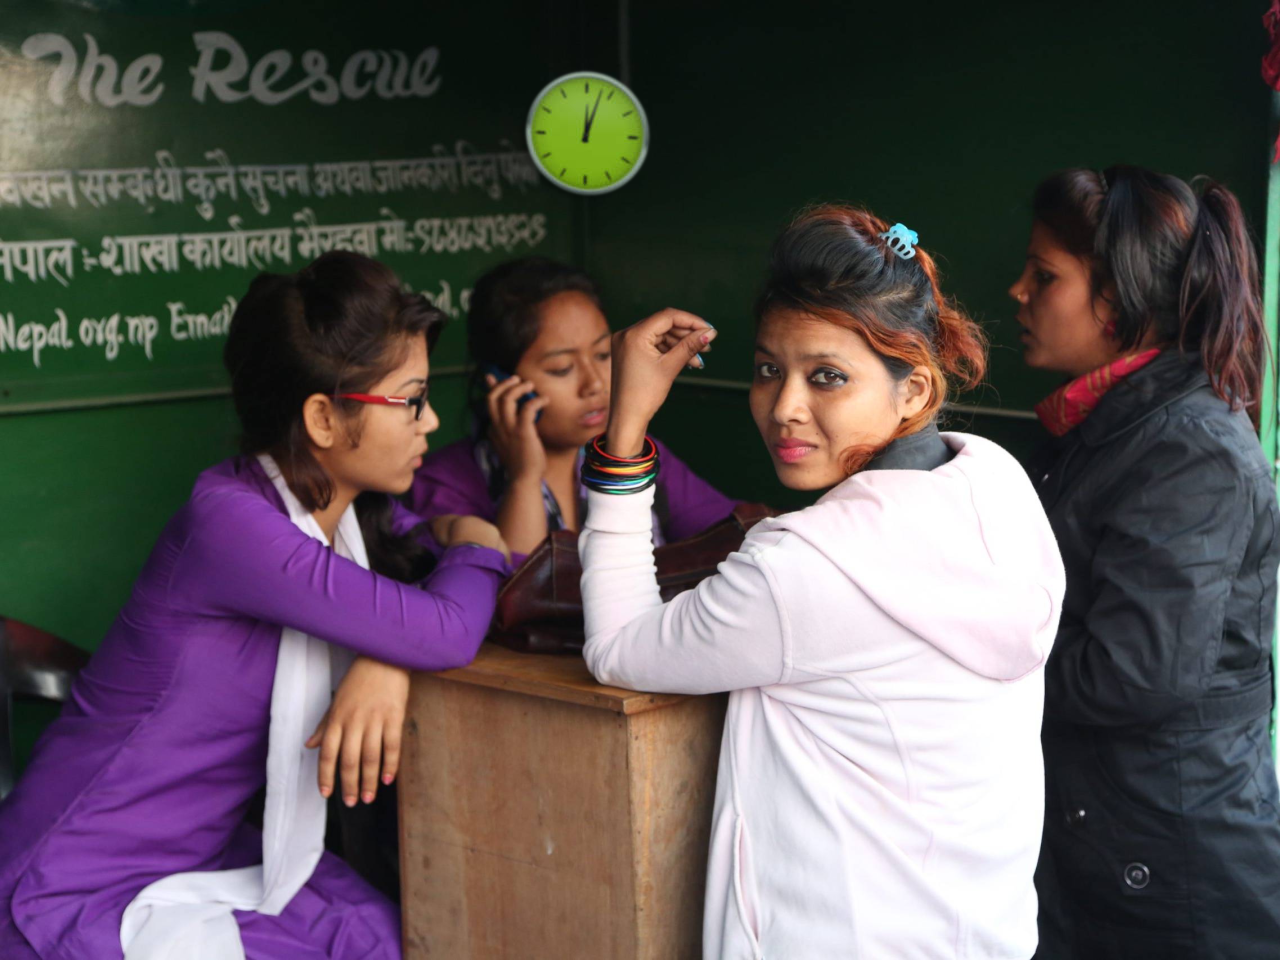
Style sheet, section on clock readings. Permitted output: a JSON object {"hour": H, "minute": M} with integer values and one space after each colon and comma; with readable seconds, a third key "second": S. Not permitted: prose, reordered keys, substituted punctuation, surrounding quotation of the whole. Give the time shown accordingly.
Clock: {"hour": 12, "minute": 3}
